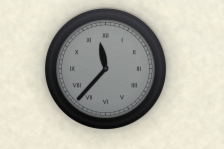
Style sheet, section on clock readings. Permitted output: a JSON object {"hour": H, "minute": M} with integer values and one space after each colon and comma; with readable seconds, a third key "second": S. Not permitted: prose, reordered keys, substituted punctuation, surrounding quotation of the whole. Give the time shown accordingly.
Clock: {"hour": 11, "minute": 37}
